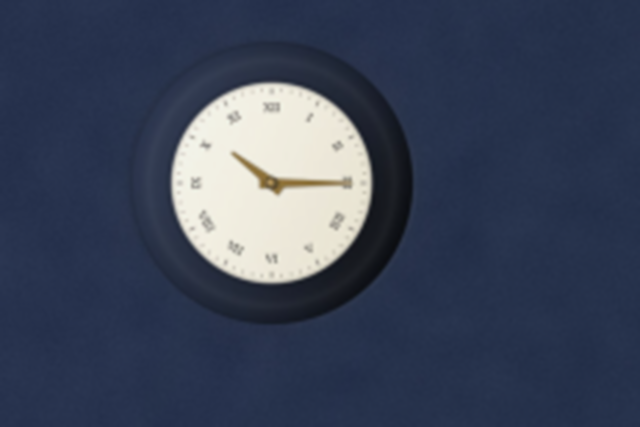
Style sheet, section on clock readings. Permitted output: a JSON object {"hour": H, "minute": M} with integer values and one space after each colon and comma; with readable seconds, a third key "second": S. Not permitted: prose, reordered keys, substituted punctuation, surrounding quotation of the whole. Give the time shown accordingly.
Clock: {"hour": 10, "minute": 15}
